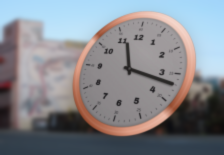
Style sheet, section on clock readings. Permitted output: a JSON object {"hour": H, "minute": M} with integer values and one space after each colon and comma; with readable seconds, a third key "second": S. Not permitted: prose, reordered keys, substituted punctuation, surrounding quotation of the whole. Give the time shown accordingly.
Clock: {"hour": 11, "minute": 17}
